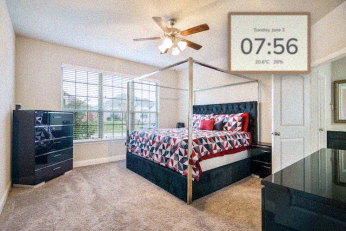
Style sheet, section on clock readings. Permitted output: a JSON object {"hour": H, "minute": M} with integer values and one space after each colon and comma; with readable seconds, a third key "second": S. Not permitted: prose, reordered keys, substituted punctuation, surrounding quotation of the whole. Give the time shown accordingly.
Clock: {"hour": 7, "minute": 56}
